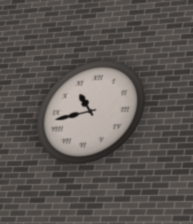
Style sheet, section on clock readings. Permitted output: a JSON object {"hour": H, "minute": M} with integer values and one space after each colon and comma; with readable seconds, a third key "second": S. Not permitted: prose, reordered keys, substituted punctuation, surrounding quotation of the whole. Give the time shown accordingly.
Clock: {"hour": 10, "minute": 43}
